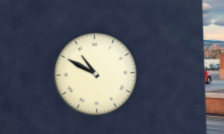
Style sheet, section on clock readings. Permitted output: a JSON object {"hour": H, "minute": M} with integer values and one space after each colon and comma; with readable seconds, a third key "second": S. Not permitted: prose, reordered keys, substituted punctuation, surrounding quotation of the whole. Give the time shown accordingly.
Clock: {"hour": 10, "minute": 50}
